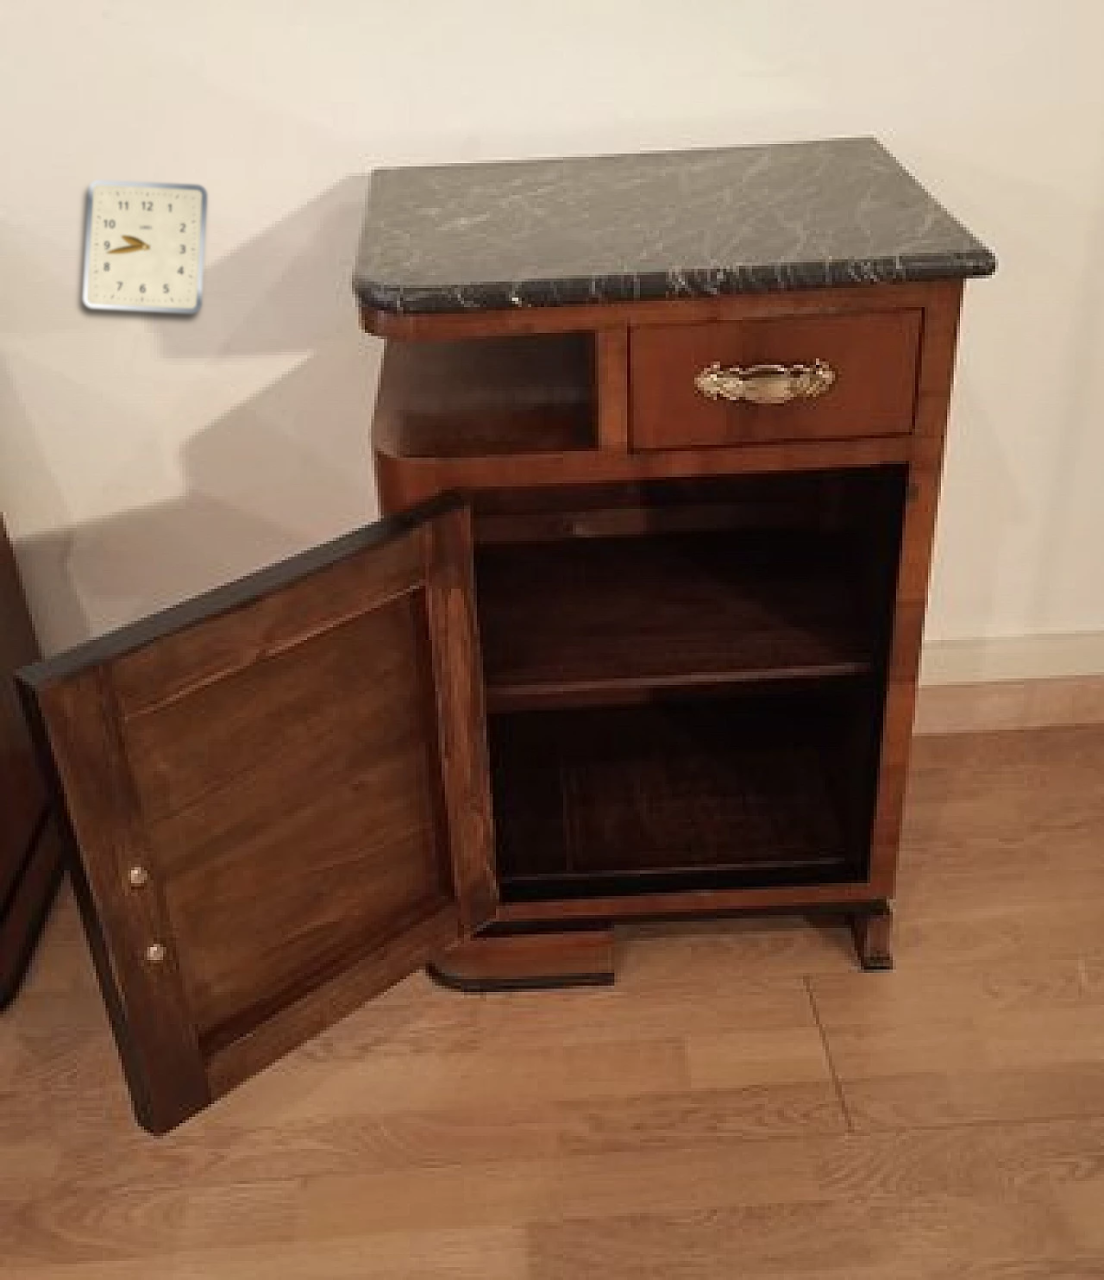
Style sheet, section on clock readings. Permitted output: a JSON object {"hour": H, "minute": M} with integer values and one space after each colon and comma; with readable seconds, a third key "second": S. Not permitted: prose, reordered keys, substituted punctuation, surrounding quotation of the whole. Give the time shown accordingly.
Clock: {"hour": 9, "minute": 43}
